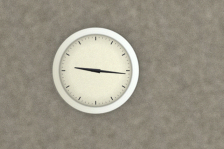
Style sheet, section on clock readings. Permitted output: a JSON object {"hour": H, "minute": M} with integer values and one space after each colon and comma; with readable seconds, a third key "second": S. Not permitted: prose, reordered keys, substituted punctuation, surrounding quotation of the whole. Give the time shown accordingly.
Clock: {"hour": 9, "minute": 16}
